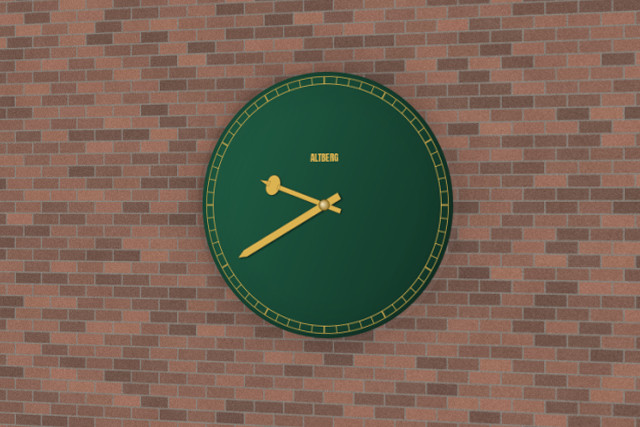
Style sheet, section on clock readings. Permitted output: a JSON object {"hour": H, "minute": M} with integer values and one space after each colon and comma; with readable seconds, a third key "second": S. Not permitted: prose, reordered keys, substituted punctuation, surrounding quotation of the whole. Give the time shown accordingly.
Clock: {"hour": 9, "minute": 40}
